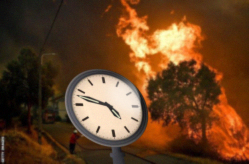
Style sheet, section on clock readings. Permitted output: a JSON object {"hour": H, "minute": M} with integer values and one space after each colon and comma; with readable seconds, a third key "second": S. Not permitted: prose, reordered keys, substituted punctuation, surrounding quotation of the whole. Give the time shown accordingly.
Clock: {"hour": 4, "minute": 48}
